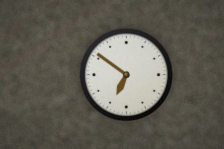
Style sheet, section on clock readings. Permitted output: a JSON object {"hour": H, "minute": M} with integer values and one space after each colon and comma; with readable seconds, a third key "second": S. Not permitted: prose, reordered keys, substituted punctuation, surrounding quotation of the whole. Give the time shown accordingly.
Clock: {"hour": 6, "minute": 51}
